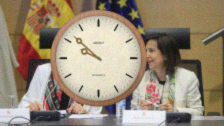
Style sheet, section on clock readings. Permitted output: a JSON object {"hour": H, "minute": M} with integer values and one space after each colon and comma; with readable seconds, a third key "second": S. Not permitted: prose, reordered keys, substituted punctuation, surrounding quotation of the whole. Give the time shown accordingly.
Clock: {"hour": 9, "minute": 52}
